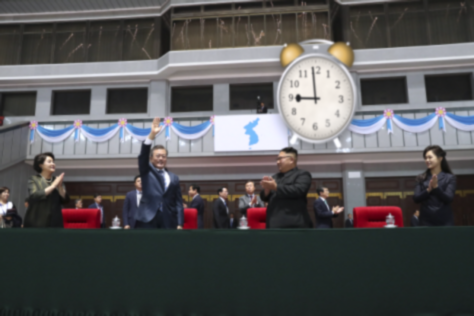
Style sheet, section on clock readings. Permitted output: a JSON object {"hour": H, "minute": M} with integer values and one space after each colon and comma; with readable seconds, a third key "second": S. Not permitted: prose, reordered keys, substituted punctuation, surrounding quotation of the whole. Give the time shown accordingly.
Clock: {"hour": 8, "minute": 59}
